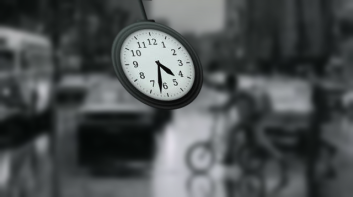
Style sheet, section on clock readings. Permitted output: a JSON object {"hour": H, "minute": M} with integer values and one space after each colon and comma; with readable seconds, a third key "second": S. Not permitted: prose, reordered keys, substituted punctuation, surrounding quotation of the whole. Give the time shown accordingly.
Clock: {"hour": 4, "minute": 32}
